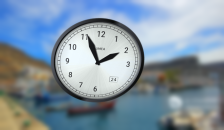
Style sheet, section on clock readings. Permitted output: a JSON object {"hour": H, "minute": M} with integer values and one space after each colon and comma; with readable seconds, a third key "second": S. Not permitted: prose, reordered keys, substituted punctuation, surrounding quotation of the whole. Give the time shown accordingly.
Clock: {"hour": 1, "minute": 56}
